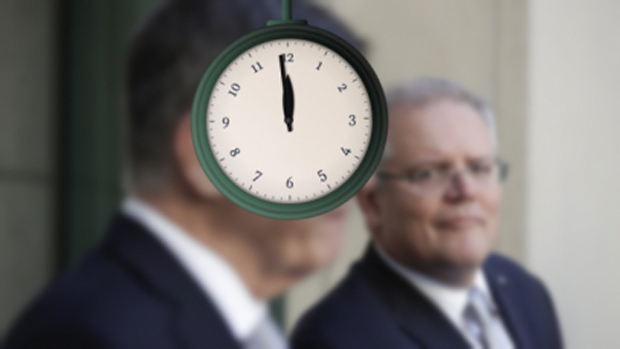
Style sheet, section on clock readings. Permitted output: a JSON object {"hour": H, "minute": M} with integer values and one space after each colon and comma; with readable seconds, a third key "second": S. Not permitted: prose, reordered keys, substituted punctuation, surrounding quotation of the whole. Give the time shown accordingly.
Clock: {"hour": 11, "minute": 59}
